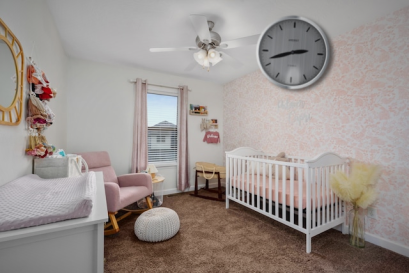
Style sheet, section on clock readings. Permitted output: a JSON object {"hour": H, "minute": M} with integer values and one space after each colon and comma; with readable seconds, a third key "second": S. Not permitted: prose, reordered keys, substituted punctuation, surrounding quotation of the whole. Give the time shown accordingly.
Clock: {"hour": 2, "minute": 42}
